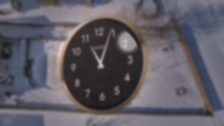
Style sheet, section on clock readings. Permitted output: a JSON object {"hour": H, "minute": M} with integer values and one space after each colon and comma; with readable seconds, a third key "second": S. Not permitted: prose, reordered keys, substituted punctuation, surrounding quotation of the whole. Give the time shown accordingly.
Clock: {"hour": 11, "minute": 4}
